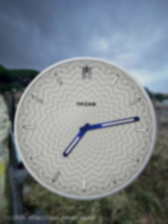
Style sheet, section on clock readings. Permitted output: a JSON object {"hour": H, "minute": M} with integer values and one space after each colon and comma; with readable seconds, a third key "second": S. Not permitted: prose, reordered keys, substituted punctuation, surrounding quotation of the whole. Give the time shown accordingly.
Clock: {"hour": 7, "minute": 13}
